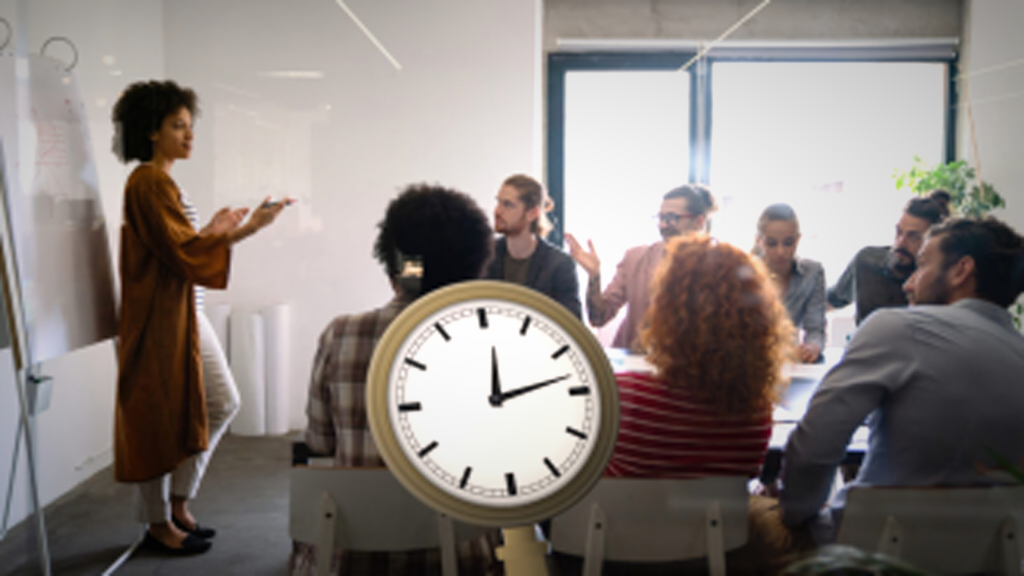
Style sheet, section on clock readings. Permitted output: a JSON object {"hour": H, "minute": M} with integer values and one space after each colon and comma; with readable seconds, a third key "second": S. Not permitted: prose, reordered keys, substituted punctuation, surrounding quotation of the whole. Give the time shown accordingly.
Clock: {"hour": 12, "minute": 13}
